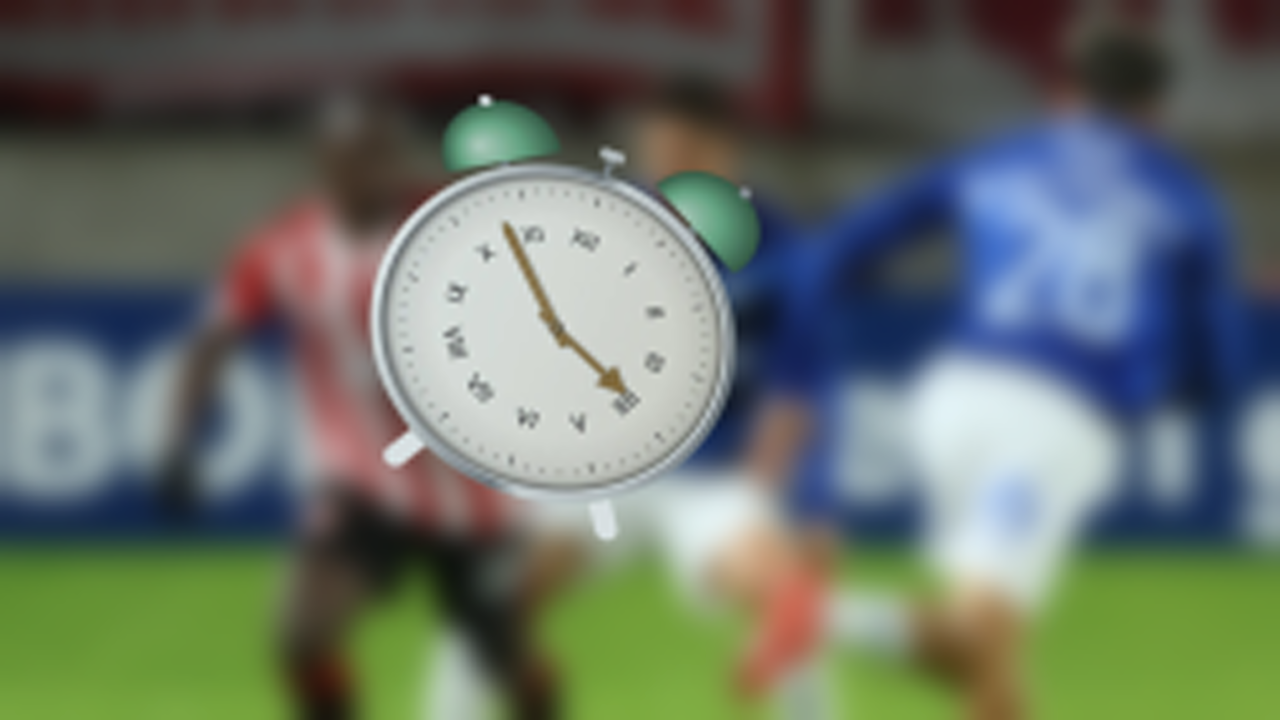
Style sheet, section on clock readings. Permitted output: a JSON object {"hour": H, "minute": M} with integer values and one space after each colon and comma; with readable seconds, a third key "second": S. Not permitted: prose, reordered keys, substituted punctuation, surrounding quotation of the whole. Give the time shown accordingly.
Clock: {"hour": 3, "minute": 53}
